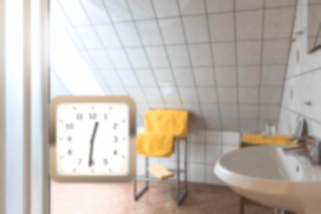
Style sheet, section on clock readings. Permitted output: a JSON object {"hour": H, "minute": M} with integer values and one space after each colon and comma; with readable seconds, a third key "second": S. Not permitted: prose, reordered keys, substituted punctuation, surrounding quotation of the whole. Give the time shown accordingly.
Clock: {"hour": 12, "minute": 31}
